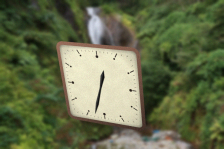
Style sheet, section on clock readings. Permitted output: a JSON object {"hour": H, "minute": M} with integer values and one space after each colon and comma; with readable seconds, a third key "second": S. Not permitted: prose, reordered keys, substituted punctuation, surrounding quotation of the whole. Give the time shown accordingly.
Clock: {"hour": 12, "minute": 33}
